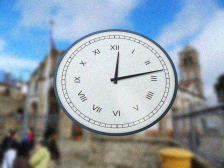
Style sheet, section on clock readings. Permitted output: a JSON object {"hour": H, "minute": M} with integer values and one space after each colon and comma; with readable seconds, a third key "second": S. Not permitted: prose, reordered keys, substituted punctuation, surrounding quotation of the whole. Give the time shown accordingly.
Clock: {"hour": 12, "minute": 13}
